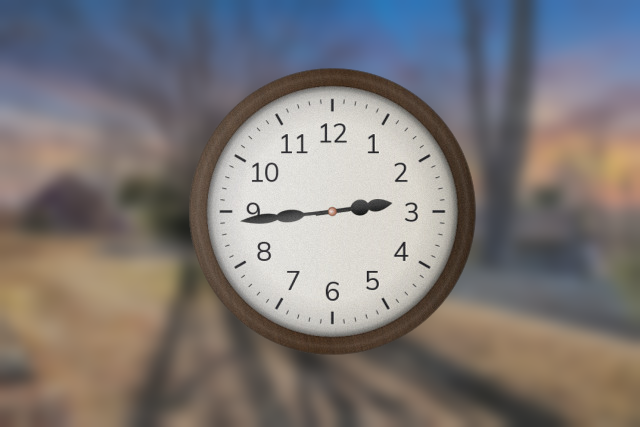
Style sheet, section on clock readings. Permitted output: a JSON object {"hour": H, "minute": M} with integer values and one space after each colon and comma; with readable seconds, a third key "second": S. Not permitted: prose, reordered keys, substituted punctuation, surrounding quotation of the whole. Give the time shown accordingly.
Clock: {"hour": 2, "minute": 44}
